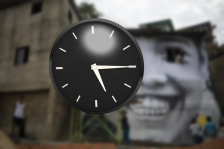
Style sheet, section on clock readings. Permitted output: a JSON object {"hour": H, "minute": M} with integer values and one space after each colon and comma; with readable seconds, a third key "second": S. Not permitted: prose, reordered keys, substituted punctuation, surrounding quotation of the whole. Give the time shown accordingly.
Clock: {"hour": 5, "minute": 15}
